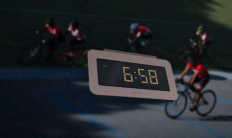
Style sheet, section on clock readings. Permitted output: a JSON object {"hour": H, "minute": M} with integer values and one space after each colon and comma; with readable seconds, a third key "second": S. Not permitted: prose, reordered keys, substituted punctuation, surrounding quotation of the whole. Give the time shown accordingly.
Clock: {"hour": 6, "minute": 58}
